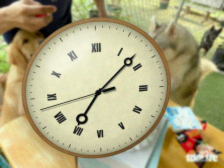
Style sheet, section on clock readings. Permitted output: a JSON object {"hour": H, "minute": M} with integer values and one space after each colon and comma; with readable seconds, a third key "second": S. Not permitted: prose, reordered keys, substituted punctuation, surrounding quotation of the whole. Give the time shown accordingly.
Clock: {"hour": 7, "minute": 7, "second": 43}
